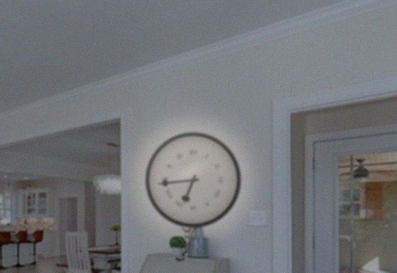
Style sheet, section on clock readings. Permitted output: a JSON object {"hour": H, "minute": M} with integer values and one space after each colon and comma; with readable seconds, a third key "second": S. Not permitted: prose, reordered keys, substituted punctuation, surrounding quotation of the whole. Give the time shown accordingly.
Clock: {"hour": 6, "minute": 44}
